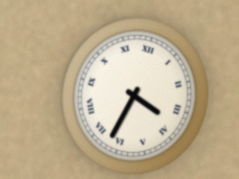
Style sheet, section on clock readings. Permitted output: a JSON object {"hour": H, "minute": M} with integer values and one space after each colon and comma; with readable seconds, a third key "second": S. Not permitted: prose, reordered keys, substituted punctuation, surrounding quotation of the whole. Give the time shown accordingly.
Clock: {"hour": 3, "minute": 32}
